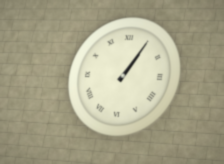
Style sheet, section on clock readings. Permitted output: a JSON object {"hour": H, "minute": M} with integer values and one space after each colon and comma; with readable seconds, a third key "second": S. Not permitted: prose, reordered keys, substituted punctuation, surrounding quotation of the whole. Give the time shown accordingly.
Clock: {"hour": 1, "minute": 5}
